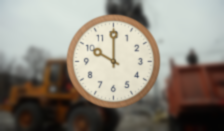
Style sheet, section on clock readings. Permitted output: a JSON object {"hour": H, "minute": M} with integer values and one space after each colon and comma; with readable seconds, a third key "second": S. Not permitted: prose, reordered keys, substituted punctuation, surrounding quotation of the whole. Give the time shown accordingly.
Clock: {"hour": 10, "minute": 0}
